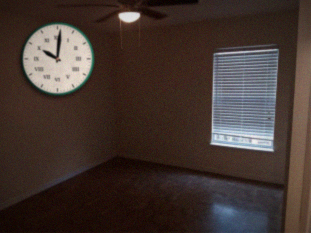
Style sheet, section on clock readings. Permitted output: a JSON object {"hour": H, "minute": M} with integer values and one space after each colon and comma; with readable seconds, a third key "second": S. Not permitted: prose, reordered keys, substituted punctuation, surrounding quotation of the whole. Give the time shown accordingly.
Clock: {"hour": 10, "minute": 1}
